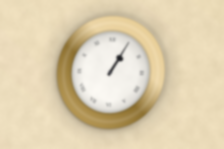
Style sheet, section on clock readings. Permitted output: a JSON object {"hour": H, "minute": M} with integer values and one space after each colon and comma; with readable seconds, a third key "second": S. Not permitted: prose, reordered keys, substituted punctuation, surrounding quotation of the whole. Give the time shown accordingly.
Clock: {"hour": 1, "minute": 5}
